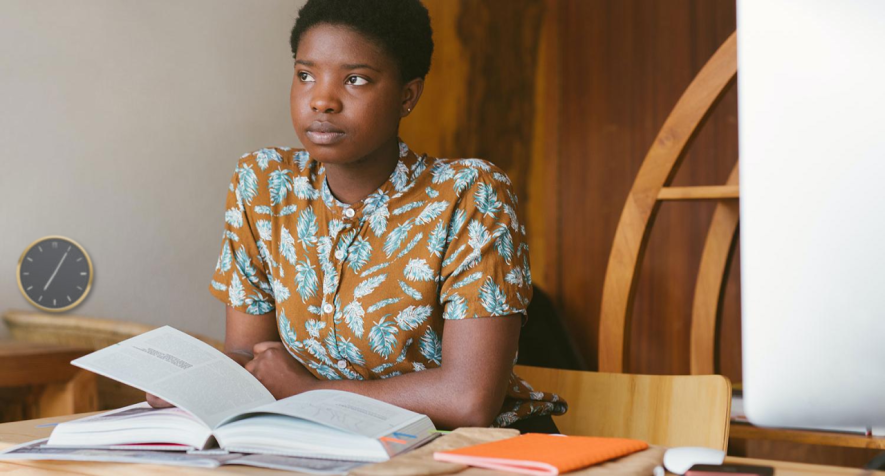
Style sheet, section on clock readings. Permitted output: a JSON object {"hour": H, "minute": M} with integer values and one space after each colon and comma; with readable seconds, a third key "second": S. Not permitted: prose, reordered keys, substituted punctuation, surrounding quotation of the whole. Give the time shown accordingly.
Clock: {"hour": 7, "minute": 5}
